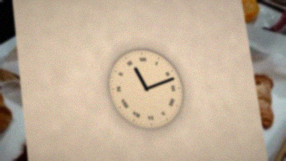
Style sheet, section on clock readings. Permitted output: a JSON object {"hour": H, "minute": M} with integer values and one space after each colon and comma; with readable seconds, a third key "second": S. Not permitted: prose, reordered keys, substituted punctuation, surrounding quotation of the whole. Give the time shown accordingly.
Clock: {"hour": 11, "minute": 12}
